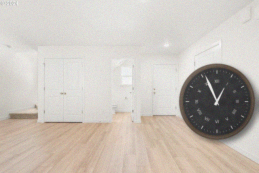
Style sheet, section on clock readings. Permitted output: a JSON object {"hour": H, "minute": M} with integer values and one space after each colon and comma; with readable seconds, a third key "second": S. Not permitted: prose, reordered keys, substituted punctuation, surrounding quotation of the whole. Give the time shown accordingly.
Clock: {"hour": 12, "minute": 56}
